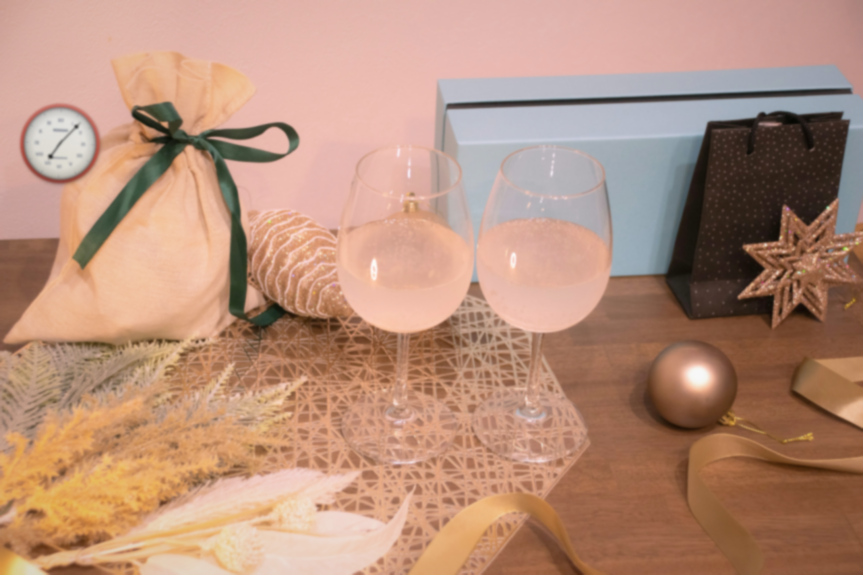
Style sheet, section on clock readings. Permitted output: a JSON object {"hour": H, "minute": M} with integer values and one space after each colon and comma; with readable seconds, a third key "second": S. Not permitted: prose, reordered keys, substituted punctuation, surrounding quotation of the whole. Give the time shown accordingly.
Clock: {"hour": 7, "minute": 7}
